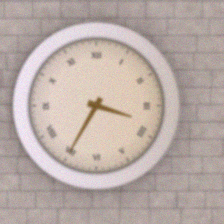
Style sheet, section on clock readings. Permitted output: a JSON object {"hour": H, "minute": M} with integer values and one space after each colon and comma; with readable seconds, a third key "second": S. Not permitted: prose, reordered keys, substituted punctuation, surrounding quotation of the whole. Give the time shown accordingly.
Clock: {"hour": 3, "minute": 35}
